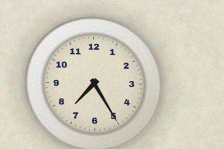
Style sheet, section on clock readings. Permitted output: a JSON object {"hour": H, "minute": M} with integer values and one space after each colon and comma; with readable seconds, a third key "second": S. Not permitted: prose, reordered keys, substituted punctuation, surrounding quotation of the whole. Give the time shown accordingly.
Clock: {"hour": 7, "minute": 25}
